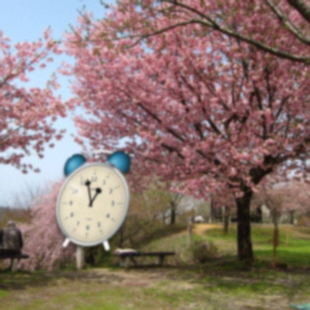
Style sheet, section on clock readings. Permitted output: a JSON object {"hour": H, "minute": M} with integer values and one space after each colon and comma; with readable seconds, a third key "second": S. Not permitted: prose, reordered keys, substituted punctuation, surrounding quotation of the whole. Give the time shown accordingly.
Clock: {"hour": 12, "minute": 57}
